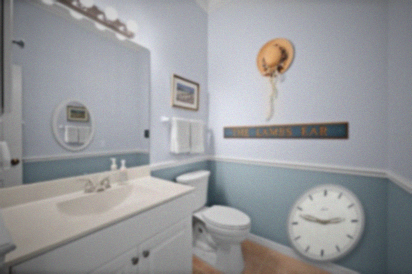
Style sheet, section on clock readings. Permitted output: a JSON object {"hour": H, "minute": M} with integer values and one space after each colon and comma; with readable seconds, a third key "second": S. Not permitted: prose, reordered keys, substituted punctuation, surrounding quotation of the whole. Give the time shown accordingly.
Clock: {"hour": 2, "minute": 48}
